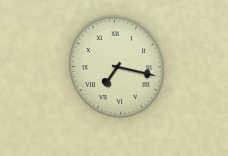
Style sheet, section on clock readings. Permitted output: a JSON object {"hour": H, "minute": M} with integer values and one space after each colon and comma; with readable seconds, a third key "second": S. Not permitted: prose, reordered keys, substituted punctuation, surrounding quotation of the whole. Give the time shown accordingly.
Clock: {"hour": 7, "minute": 17}
